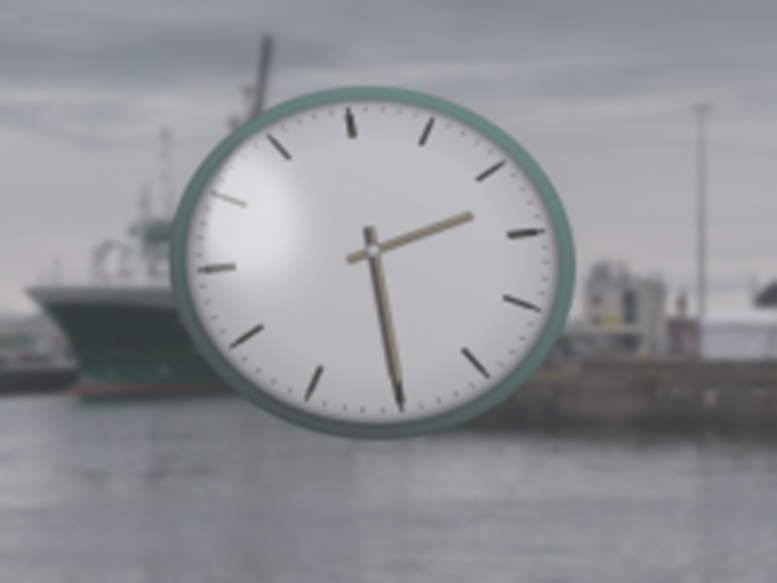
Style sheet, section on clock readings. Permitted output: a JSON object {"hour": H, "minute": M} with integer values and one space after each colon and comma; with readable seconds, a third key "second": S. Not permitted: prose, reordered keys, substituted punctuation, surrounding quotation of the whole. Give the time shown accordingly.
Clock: {"hour": 2, "minute": 30}
